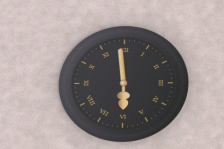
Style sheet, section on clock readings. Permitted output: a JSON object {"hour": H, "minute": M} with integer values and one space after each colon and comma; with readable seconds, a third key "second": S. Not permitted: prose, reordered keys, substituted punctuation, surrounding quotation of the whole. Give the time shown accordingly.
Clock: {"hour": 5, "minute": 59}
